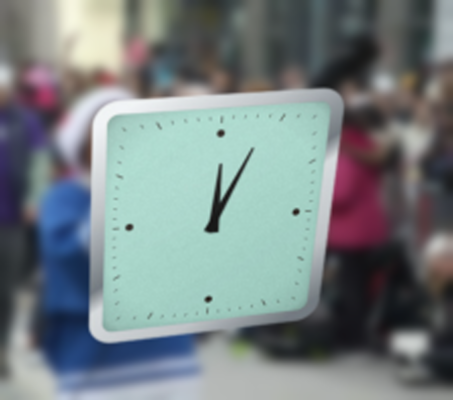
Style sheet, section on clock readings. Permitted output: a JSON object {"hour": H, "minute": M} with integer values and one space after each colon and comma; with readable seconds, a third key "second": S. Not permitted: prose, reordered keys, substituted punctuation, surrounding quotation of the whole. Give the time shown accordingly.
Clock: {"hour": 12, "minute": 4}
